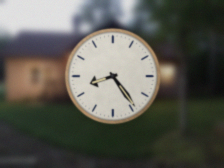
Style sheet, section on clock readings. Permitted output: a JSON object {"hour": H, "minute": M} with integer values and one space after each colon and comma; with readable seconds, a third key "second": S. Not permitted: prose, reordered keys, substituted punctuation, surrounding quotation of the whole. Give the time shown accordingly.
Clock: {"hour": 8, "minute": 24}
